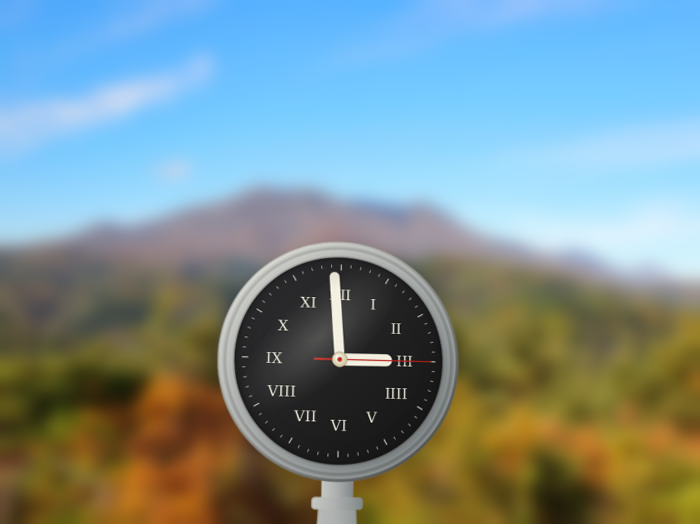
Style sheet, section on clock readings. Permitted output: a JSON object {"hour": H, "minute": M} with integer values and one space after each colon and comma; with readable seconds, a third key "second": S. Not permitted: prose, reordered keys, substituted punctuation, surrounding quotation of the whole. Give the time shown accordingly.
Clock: {"hour": 2, "minute": 59, "second": 15}
